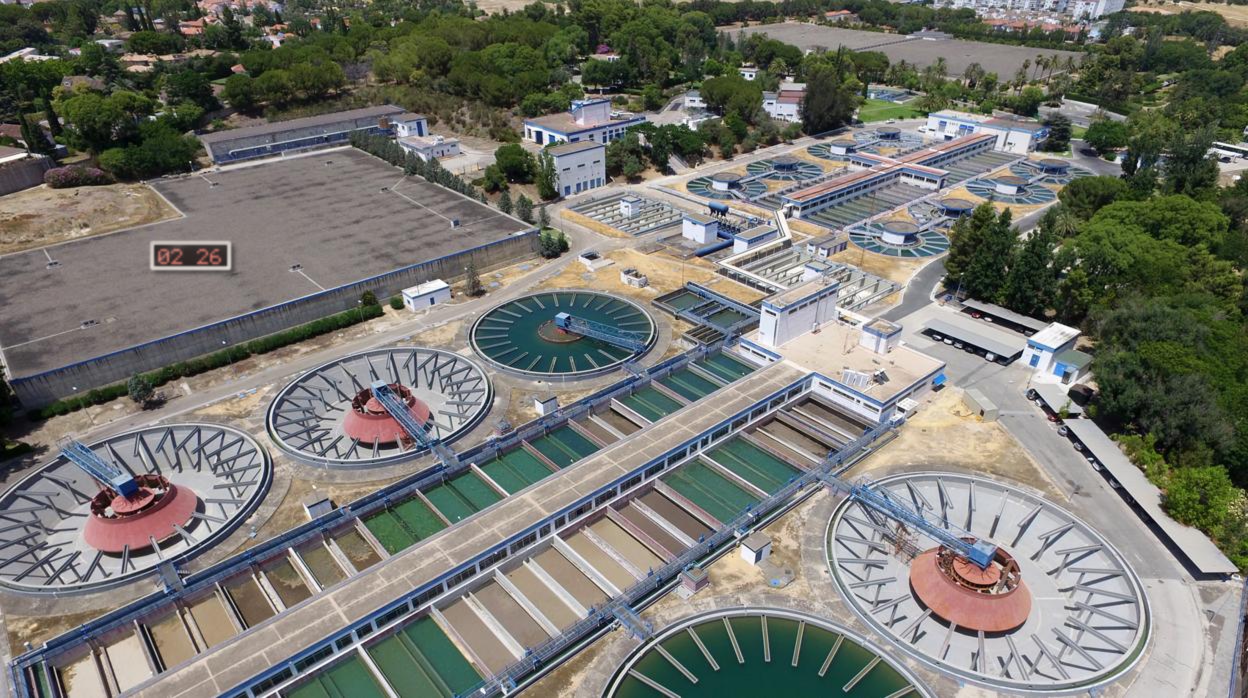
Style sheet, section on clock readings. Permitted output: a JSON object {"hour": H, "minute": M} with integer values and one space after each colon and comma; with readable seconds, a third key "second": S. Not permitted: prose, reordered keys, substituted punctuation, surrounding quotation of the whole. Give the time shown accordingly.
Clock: {"hour": 2, "minute": 26}
